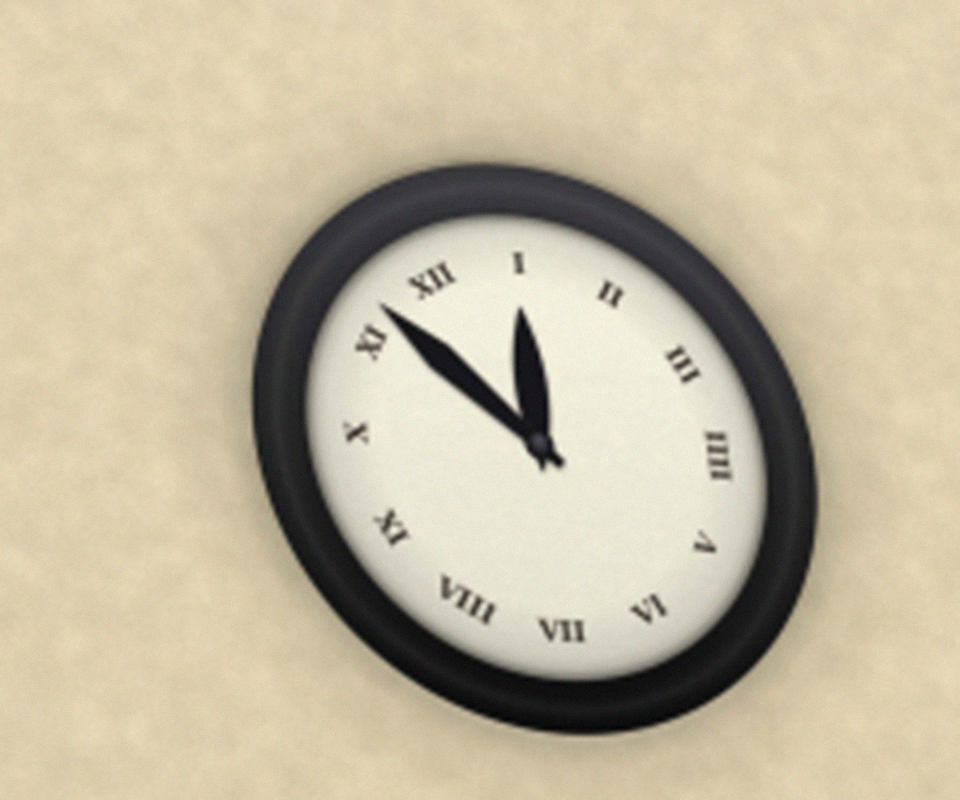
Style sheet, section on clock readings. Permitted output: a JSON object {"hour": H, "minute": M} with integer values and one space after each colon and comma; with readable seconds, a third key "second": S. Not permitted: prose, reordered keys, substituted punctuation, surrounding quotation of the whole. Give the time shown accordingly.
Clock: {"hour": 12, "minute": 57}
